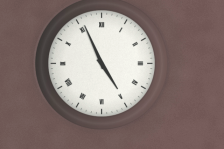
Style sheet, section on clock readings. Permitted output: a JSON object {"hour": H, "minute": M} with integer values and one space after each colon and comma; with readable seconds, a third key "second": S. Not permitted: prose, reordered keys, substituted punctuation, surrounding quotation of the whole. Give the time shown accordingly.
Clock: {"hour": 4, "minute": 56}
